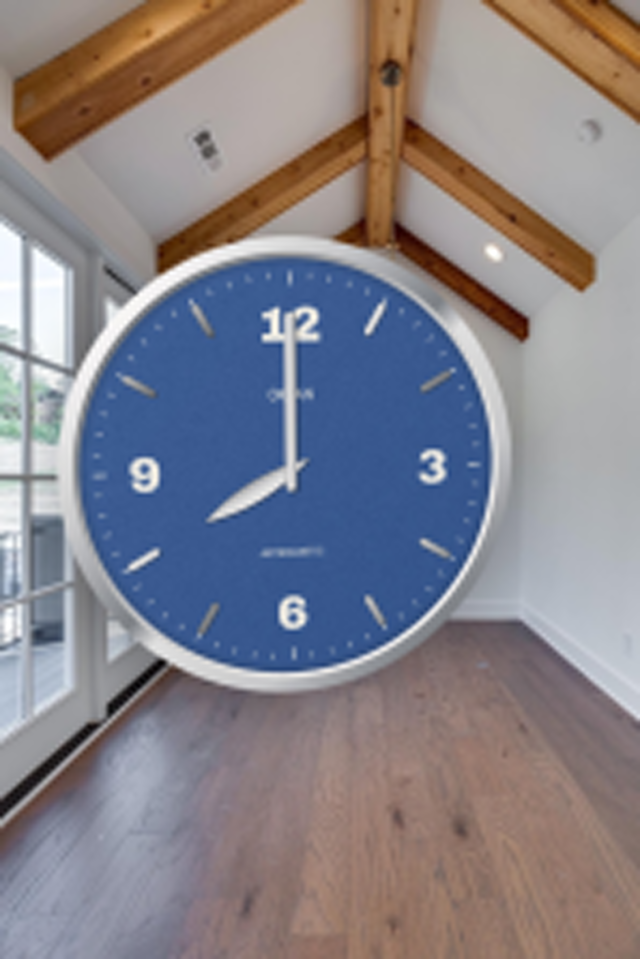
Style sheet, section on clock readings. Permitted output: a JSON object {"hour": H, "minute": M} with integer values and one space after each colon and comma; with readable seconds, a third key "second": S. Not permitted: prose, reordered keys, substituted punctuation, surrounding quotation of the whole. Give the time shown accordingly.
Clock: {"hour": 8, "minute": 0}
